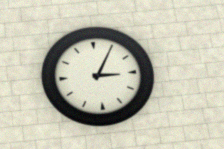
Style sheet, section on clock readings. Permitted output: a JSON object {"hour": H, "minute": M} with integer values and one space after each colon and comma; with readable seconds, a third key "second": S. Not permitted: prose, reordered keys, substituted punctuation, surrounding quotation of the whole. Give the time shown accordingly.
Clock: {"hour": 3, "minute": 5}
